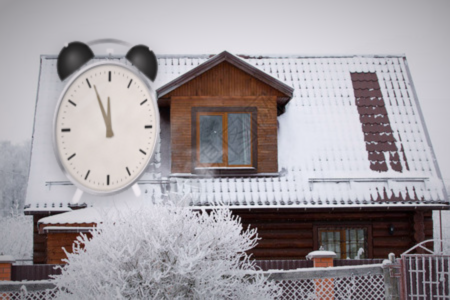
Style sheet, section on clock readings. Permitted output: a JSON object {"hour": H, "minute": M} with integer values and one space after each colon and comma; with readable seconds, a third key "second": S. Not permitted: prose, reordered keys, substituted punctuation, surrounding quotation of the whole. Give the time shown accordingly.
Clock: {"hour": 11, "minute": 56}
